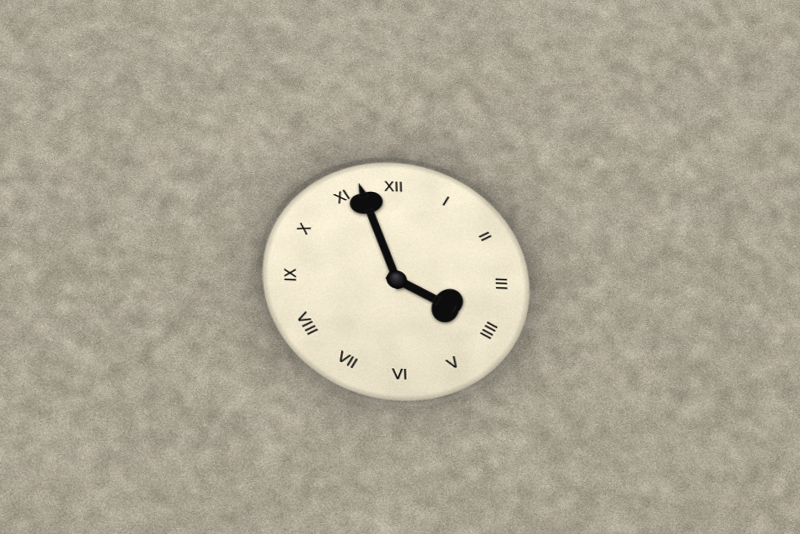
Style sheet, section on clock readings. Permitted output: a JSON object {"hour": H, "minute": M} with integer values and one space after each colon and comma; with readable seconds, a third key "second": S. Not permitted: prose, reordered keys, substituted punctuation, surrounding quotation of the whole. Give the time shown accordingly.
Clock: {"hour": 3, "minute": 57}
